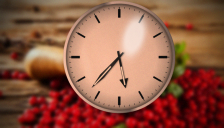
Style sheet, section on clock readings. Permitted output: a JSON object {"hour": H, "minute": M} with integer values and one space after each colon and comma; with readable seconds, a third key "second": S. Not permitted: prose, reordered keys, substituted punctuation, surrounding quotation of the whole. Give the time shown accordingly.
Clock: {"hour": 5, "minute": 37}
